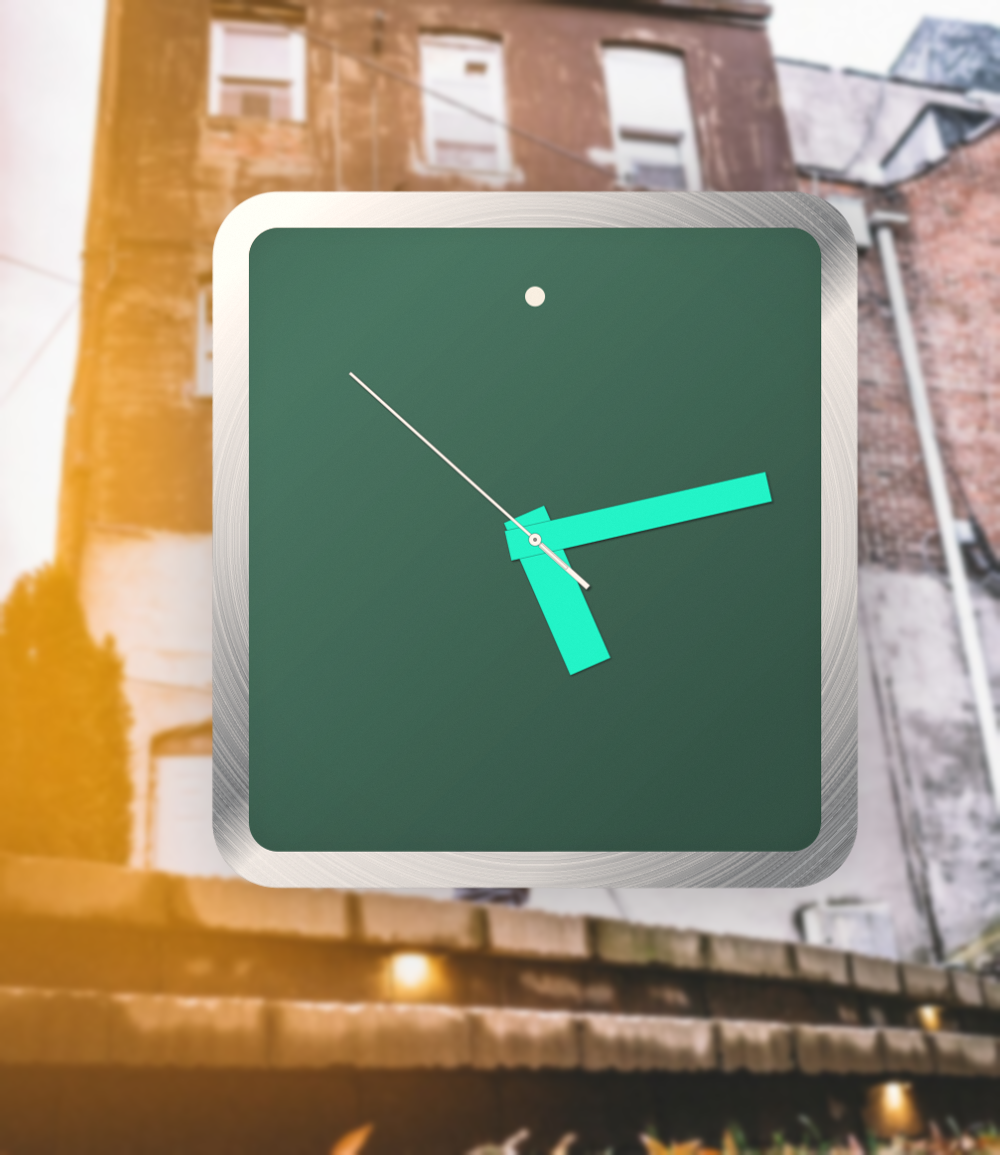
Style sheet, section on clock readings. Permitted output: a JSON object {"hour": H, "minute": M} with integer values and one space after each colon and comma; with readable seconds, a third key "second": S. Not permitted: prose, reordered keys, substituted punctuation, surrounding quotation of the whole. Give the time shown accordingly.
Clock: {"hour": 5, "minute": 12, "second": 52}
